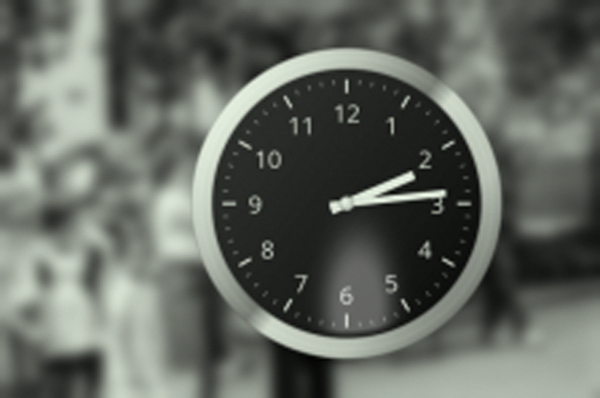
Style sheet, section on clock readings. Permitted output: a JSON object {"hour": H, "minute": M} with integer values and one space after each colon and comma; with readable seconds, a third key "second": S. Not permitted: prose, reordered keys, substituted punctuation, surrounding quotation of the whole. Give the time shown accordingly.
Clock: {"hour": 2, "minute": 14}
